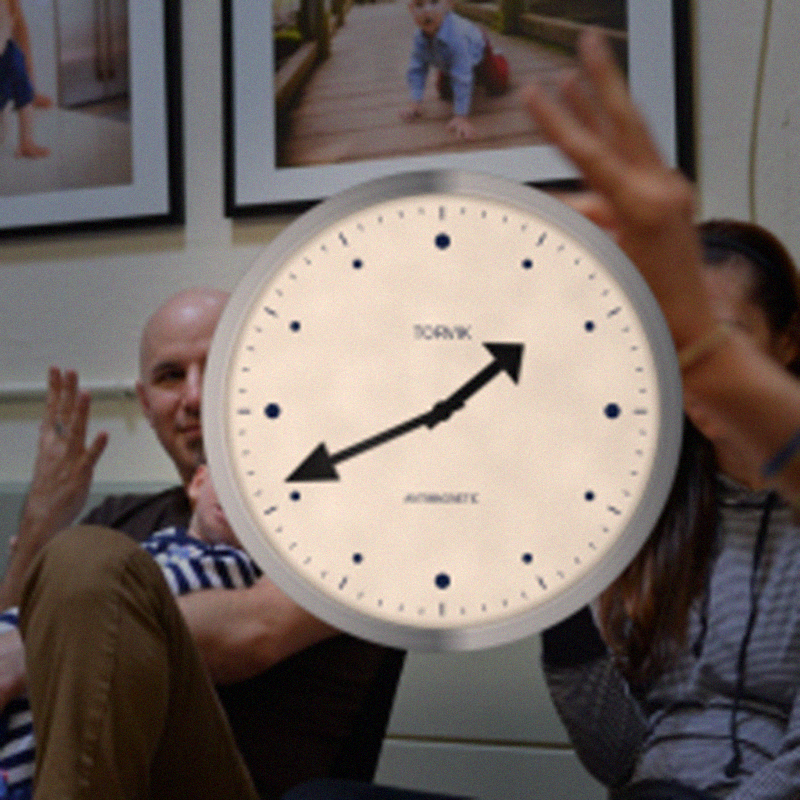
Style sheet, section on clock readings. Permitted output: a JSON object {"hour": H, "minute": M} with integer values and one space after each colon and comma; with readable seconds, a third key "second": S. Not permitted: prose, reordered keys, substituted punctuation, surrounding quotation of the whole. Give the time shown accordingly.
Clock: {"hour": 1, "minute": 41}
